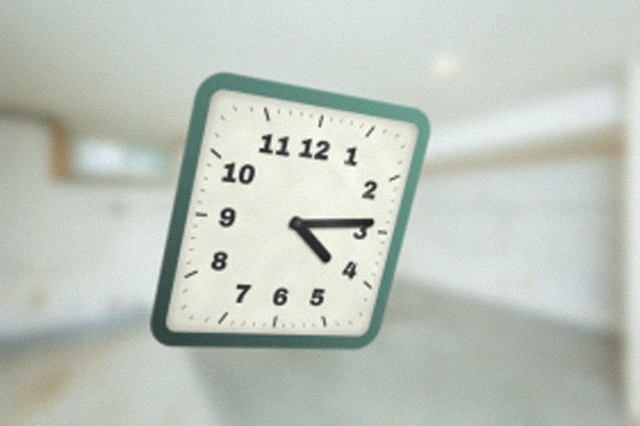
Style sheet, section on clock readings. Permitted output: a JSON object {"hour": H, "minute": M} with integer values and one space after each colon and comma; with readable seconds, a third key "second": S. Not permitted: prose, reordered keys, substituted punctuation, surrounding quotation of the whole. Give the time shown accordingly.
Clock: {"hour": 4, "minute": 14}
